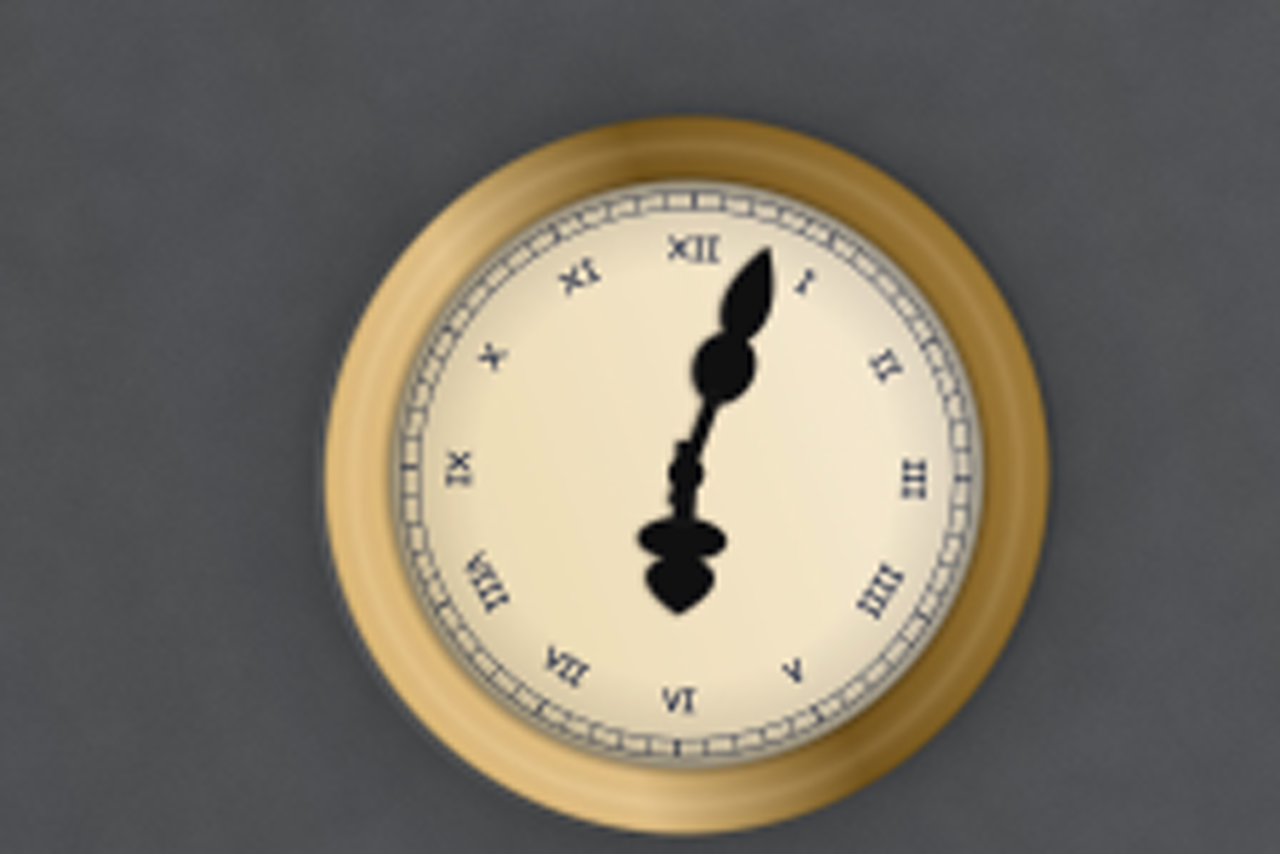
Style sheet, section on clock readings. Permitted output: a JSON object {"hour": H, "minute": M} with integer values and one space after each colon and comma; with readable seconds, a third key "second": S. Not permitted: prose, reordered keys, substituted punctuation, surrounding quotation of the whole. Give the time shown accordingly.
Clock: {"hour": 6, "minute": 3}
